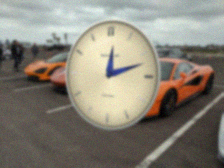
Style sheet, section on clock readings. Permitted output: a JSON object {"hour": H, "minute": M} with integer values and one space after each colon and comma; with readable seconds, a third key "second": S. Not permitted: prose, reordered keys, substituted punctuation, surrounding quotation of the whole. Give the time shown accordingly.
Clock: {"hour": 12, "minute": 12}
